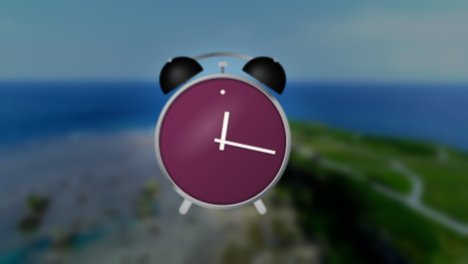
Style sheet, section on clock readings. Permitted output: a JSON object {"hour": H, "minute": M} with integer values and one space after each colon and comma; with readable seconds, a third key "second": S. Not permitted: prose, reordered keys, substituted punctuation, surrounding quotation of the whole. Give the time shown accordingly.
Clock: {"hour": 12, "minute": 17}
